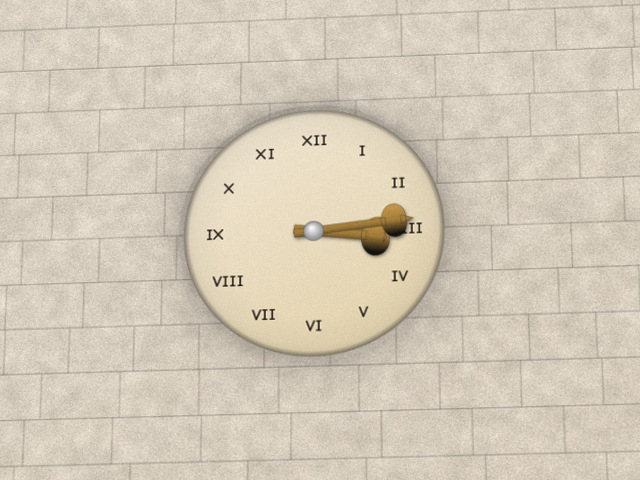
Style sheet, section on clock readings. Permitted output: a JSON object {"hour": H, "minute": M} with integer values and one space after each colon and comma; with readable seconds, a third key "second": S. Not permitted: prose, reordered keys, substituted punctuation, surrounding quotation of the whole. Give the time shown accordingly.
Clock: {"hour": 3, "minute": 14}
